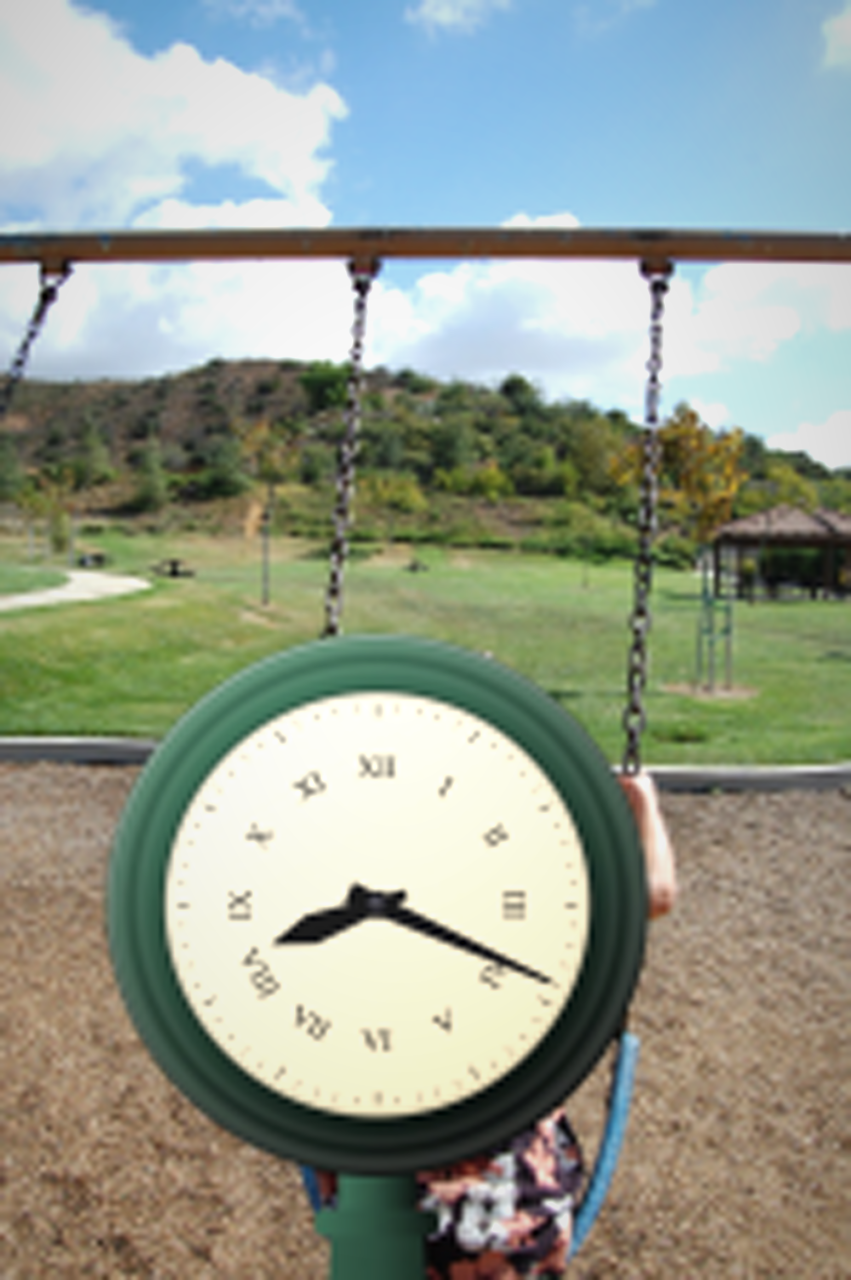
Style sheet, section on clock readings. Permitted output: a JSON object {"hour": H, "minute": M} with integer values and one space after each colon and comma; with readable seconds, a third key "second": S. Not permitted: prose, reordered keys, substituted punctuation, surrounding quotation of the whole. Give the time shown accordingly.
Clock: {"hour": 8, "minute": 19}
